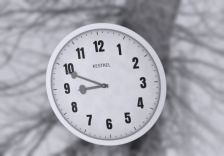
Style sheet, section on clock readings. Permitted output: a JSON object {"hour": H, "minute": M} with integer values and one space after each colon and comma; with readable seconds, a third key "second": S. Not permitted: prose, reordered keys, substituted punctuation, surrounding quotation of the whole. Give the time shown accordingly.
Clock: {"hour": 8, "minute": 49}
